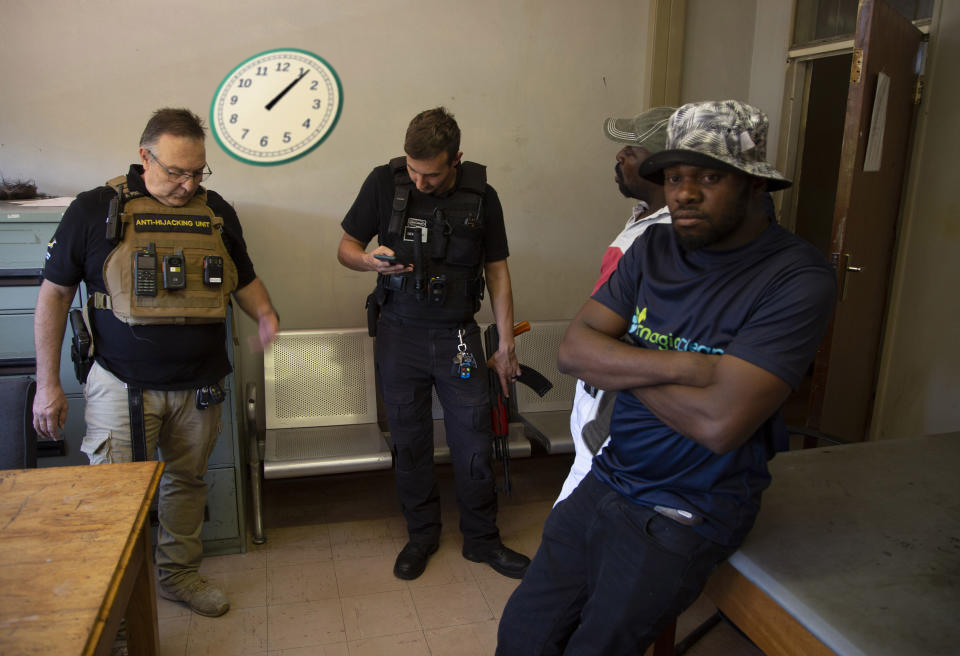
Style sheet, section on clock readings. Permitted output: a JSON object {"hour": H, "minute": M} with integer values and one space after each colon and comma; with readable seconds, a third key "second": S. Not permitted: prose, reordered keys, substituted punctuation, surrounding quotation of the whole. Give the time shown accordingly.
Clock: {"hour": 1, "minute": 6}
